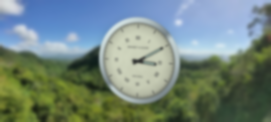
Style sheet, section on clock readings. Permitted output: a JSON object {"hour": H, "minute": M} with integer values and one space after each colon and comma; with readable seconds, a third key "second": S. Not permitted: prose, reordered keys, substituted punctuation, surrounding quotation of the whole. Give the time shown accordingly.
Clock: {"hour": 3, "minute": 10}
